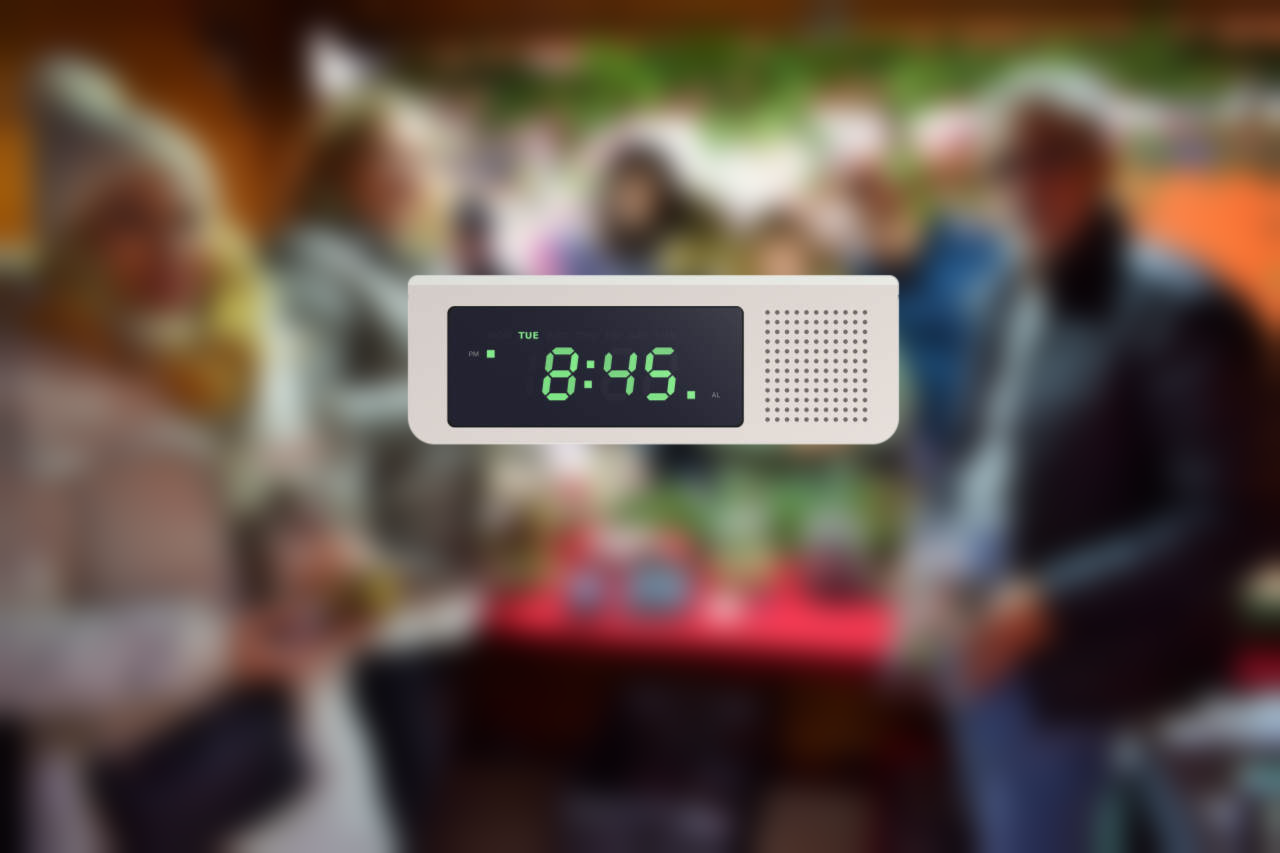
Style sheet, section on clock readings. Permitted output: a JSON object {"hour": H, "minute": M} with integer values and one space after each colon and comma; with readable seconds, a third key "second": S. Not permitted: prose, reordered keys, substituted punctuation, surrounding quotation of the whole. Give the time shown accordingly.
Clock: {"hour": 8, "minute": 45}
